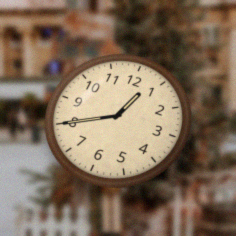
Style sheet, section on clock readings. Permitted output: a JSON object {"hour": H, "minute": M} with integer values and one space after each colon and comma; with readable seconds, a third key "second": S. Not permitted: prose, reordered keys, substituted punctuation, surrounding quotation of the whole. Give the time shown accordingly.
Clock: {"hour": 12, "minute": 40}
